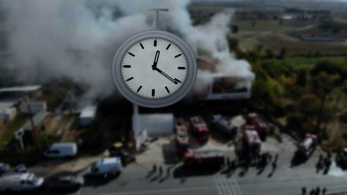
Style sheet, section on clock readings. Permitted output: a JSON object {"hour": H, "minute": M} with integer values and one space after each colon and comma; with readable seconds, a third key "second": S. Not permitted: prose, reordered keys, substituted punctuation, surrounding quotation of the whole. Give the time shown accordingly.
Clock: {"hour": 12, "minute": 21}
